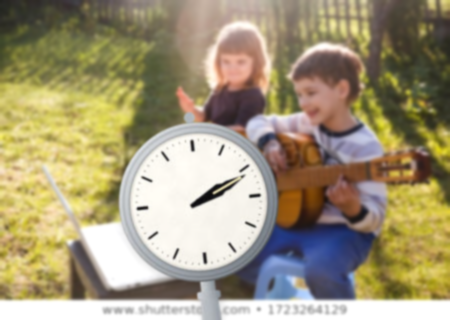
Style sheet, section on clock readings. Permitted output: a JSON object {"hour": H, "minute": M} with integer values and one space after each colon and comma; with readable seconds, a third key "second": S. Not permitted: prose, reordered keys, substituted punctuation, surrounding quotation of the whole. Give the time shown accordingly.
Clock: {"hour": 2, "minute": 11}
